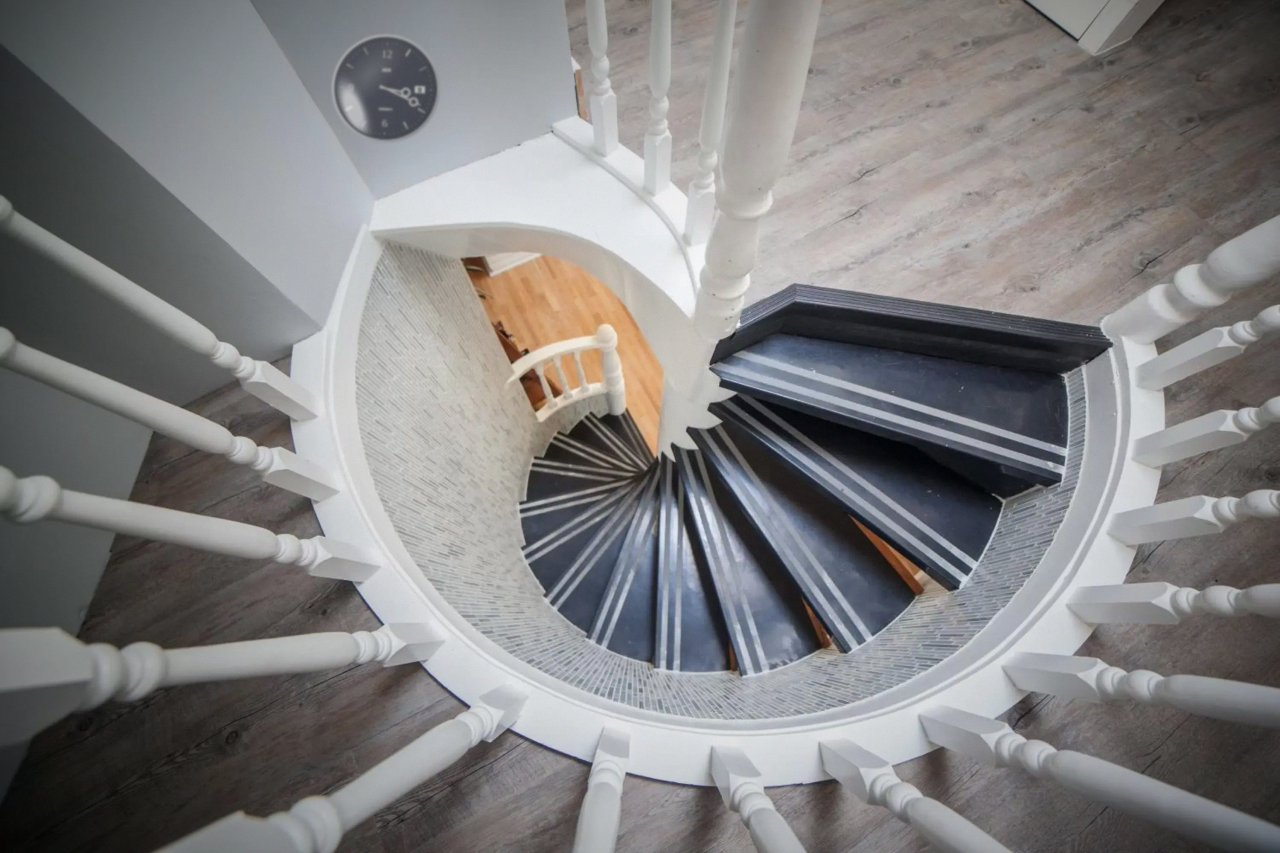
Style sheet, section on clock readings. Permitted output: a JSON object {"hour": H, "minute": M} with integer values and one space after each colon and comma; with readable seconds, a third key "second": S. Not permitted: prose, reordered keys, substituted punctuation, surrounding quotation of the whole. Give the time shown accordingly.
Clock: {"hour": 3, "minute": 19}
